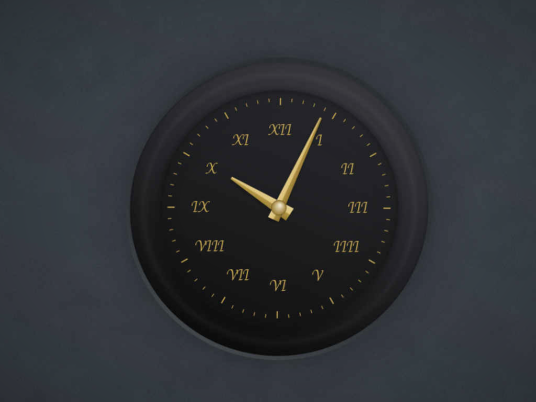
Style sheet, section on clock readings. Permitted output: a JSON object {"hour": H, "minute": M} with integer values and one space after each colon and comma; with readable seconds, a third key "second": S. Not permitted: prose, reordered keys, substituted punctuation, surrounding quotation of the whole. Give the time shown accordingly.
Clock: {"hour": 10, "minute": 4}
